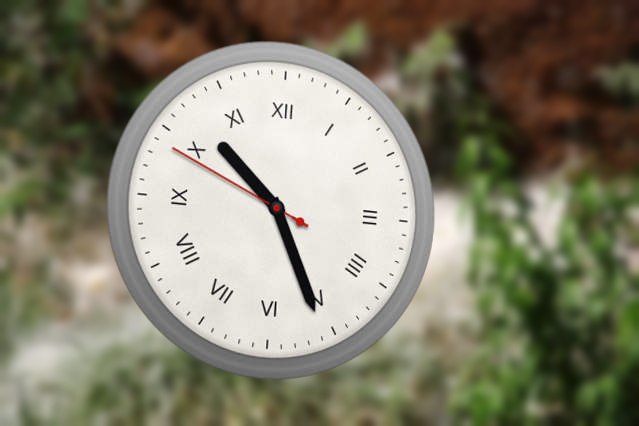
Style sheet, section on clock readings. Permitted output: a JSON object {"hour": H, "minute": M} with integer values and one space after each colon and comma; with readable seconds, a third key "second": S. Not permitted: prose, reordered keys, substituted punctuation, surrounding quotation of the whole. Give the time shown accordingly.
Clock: {"hour": 10, "minute": 25, "second": 49}
